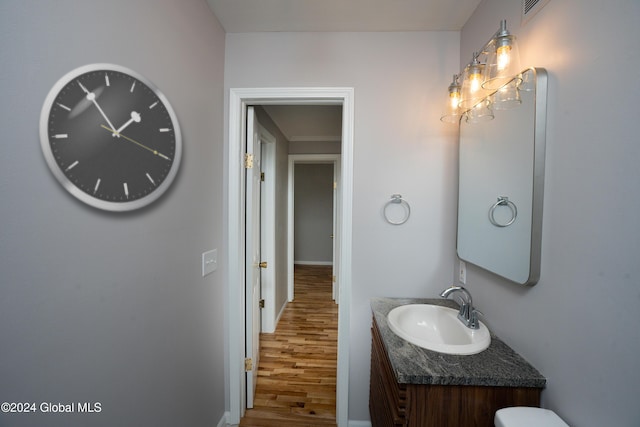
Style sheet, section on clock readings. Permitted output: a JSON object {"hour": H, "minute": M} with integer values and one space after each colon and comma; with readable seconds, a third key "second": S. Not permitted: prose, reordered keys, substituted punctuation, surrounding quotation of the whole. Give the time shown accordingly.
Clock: {"hour": 1, "minute": 55, "second": 20}
